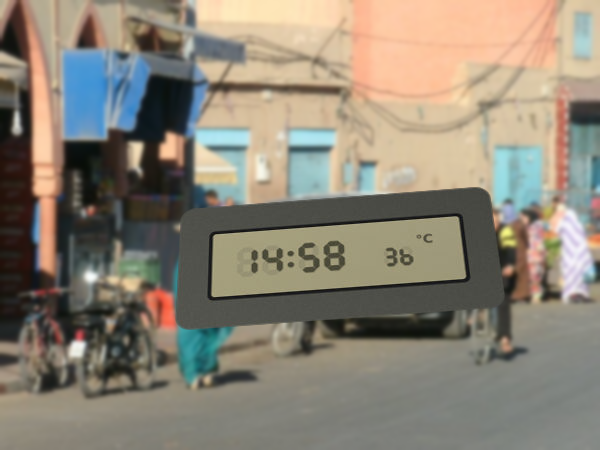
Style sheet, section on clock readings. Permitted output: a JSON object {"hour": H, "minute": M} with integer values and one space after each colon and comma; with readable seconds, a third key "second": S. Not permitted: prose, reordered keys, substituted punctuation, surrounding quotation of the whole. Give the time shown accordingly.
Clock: {"hour": 14, "minute": 58}
